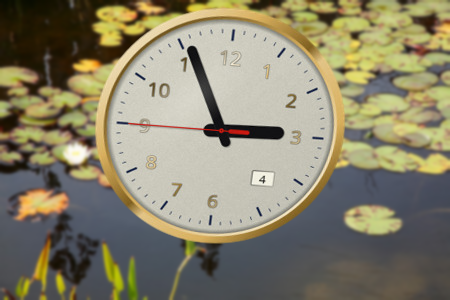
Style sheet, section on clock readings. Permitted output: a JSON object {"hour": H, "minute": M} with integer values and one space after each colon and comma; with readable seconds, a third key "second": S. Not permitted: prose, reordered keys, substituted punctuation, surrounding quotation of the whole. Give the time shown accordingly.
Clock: {"hour": 2, "minute": 55, "second": 45}
